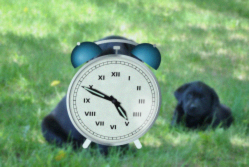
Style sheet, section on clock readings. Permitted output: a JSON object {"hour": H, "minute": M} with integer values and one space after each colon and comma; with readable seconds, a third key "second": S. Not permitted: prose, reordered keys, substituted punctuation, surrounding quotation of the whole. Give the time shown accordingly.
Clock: {"hour": 4, "minute": 49}
